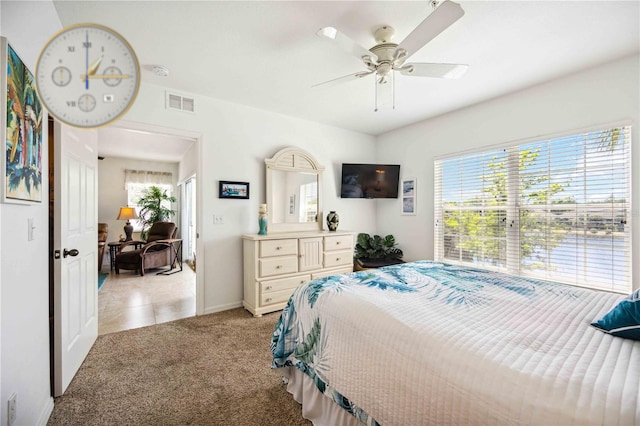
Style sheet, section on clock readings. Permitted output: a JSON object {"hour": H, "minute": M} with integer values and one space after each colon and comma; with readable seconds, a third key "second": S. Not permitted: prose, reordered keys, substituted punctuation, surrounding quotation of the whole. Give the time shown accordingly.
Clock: {"hour": 1, "minute": 15}
